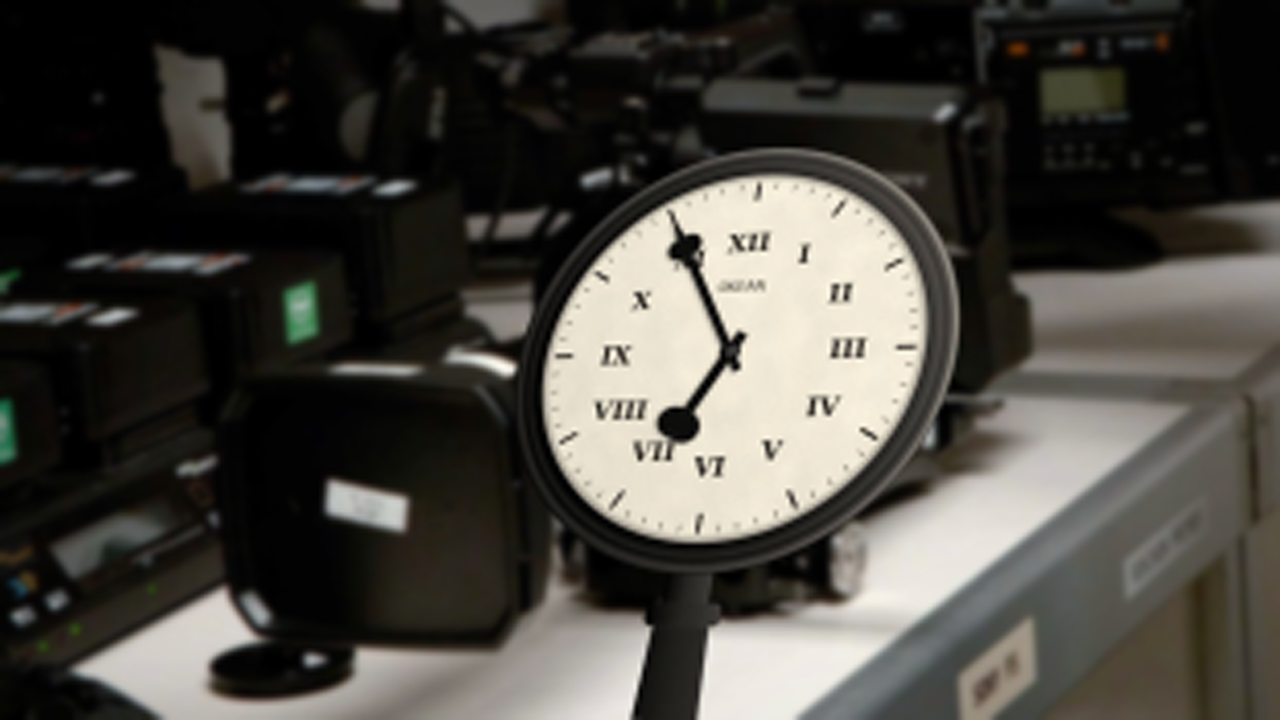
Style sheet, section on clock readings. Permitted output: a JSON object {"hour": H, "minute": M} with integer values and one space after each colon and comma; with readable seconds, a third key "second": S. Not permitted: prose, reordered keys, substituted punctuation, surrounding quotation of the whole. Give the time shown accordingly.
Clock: {"hour": 6, "minute": 55}
